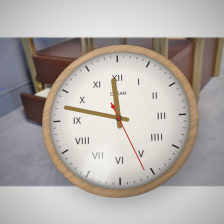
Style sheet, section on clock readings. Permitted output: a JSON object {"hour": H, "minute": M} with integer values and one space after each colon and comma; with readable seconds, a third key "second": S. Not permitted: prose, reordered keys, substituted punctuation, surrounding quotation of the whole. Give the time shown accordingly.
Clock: {"hour": 11, "minute": 47, "second": 26}
